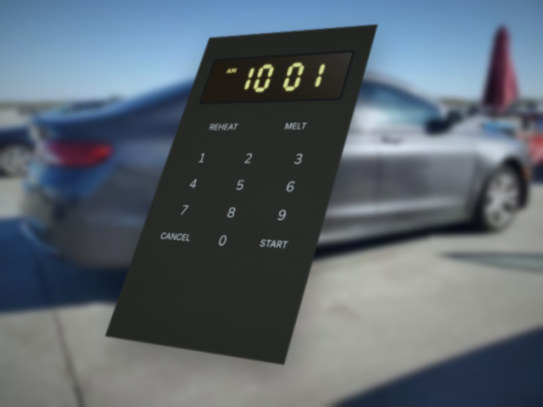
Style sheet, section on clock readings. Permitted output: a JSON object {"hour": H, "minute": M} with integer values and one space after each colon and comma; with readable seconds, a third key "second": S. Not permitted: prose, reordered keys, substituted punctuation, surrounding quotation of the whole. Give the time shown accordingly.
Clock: {"hour": 10, "minute": 1}
